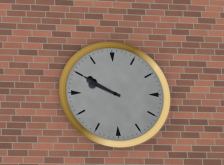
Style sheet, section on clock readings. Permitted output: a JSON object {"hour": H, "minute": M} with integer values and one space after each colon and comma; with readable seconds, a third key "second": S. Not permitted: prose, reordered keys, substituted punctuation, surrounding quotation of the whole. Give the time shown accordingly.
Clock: {"hour": 9, "minute": 50}
